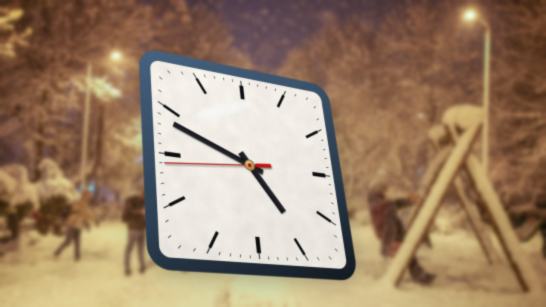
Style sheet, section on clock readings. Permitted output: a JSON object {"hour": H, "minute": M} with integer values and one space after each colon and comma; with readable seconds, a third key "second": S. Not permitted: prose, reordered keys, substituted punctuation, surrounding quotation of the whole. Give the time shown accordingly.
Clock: {"hour": 4, "minute": 48, "second": 44}
